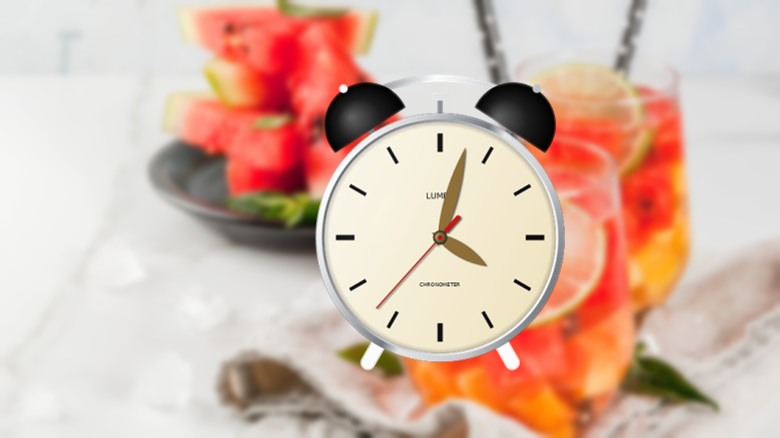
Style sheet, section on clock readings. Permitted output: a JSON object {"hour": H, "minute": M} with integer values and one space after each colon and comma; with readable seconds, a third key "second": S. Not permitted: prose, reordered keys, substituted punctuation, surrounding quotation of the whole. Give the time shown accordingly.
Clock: {"hour": 4, "minute": 2, "second": 37}
